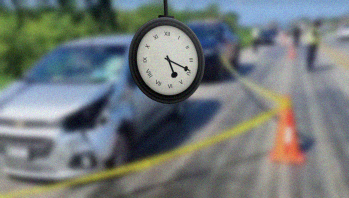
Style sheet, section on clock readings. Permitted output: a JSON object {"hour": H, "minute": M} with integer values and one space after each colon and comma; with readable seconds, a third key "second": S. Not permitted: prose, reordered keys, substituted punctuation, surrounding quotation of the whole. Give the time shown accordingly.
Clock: {"hour": 5, "minute": 19}
